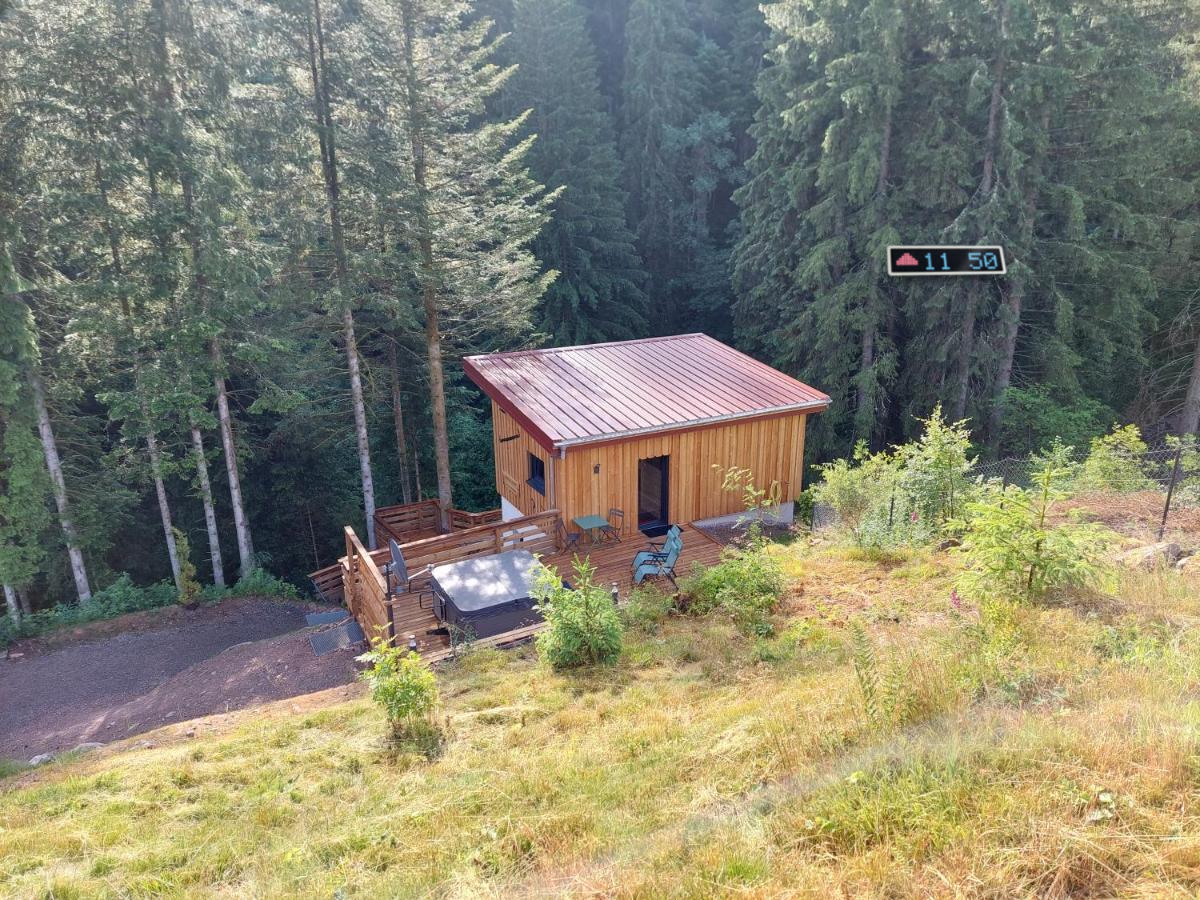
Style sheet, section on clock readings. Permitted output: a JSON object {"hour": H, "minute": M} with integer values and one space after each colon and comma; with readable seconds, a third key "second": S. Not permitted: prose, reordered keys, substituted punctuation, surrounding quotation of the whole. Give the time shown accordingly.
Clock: {"hour": 11, "minute": 50}
